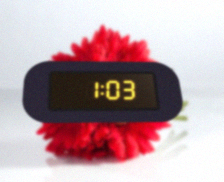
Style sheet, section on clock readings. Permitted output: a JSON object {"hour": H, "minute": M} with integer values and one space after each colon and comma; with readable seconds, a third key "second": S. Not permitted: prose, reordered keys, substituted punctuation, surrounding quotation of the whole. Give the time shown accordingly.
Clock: {"hour": 1, "minute": 3}
